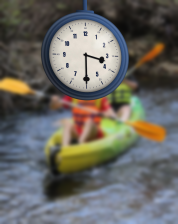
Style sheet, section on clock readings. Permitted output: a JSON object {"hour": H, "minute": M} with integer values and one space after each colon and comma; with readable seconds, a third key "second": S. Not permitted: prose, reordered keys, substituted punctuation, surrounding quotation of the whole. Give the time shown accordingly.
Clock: {"hour": 3, "minute": 30}
